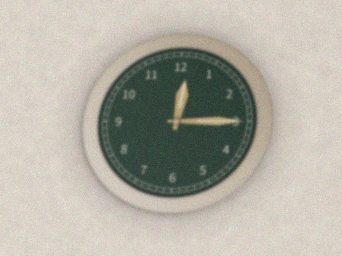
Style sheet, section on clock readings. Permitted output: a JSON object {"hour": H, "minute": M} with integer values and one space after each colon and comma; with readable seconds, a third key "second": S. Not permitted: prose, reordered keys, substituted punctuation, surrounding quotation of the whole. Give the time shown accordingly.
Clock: {"hour": 12, "minute": 15}
